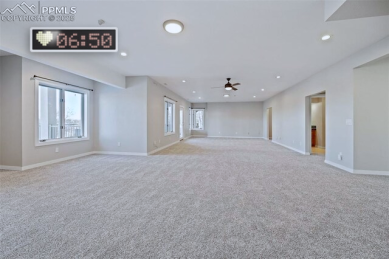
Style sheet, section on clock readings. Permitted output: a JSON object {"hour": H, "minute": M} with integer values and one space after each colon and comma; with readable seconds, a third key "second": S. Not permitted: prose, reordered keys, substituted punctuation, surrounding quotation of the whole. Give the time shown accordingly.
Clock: {"hour": 6, "minute": 50}
